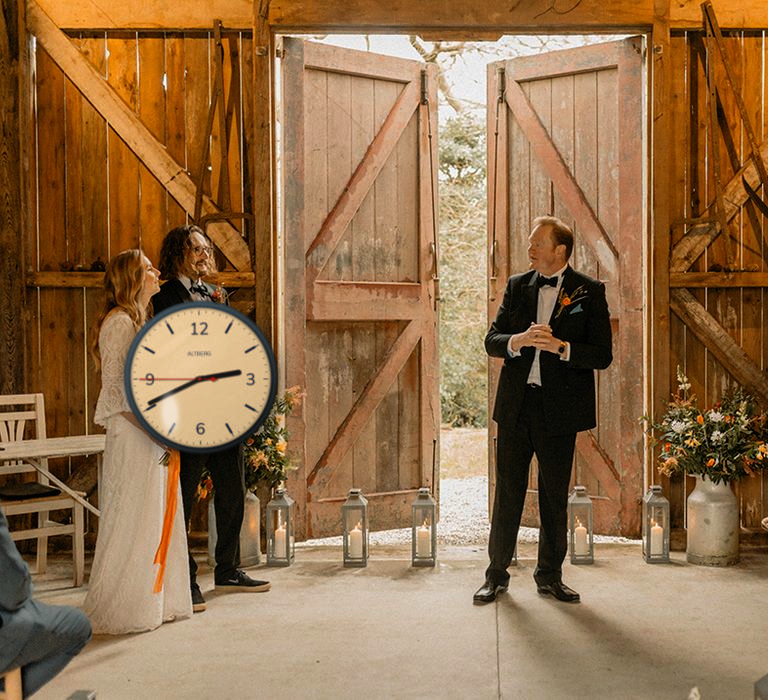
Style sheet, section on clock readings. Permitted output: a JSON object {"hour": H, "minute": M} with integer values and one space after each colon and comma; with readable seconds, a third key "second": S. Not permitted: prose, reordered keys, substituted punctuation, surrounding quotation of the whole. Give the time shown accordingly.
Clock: {"hour": 2, "minute": 40, "second": 45}
